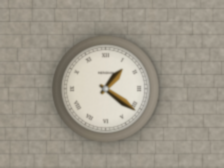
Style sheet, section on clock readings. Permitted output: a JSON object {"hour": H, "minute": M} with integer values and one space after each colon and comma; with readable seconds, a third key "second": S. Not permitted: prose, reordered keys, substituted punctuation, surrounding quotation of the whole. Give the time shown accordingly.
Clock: {"hour": 1, "minute": 21}
